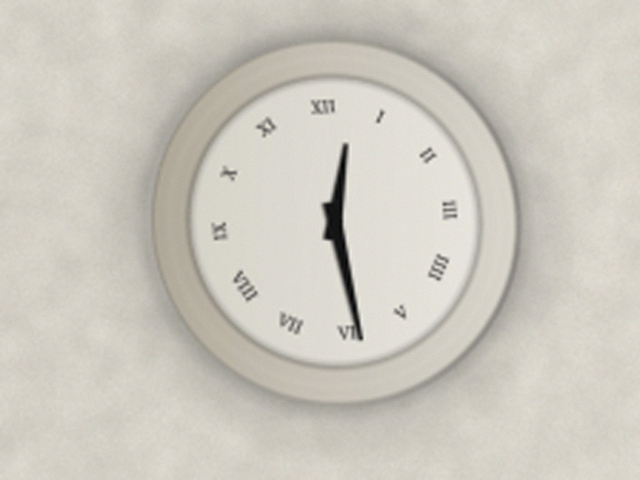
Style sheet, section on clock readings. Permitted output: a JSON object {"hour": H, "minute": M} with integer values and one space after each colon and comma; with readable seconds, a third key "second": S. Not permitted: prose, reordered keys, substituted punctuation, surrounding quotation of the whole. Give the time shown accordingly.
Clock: {"hour": 12, "minute": 29}
